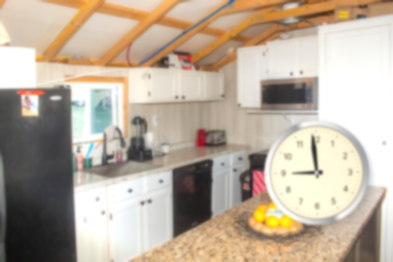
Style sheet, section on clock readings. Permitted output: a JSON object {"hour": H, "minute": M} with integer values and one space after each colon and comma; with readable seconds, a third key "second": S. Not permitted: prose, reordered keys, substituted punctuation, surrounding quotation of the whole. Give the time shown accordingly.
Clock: {"hour": 8, "minute": 59}
